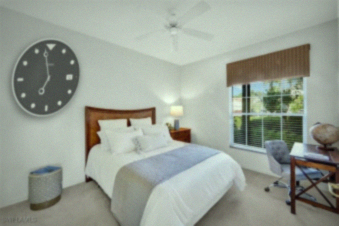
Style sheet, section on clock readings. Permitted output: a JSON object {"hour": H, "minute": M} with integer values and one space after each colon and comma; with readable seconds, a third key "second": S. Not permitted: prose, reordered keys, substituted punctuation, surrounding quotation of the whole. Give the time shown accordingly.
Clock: {"hour": 6, "minute": 58}
